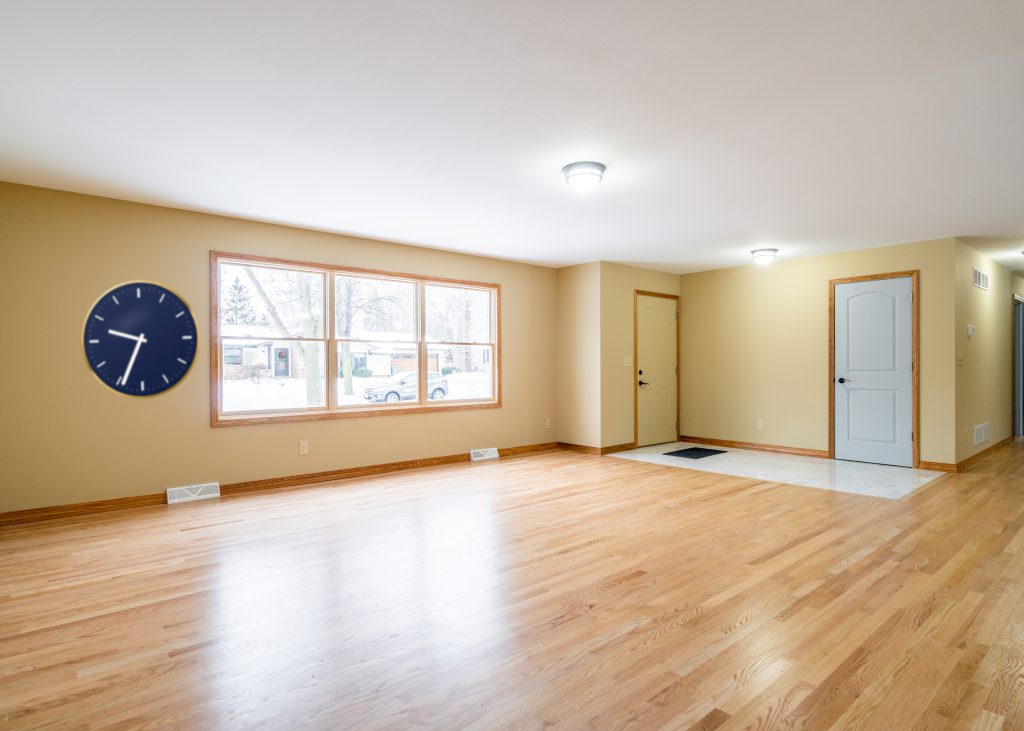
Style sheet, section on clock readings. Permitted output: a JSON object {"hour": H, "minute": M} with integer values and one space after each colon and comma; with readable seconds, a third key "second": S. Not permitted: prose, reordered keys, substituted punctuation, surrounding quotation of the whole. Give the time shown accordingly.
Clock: {"hour": 9, "minute": 34}
